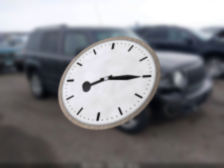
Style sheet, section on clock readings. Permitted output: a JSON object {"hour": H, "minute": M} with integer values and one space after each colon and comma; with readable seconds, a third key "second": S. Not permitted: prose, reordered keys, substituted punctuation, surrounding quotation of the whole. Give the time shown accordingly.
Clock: {"hour": 8, "minute": 15}
